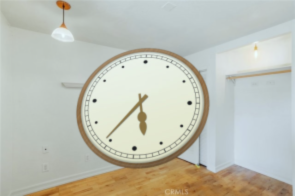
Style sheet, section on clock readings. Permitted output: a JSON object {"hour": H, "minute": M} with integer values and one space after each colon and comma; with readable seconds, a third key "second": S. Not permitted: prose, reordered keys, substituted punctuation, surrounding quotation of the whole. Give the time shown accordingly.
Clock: {"hour": 5, "minute": 36}
